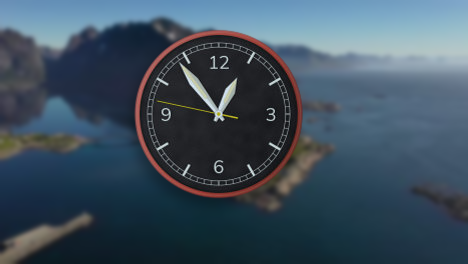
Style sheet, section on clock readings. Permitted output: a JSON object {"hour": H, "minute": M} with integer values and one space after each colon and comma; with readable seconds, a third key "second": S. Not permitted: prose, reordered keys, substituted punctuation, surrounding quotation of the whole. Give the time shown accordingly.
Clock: {"hour": 12, "minute": 53, "second": 47}
